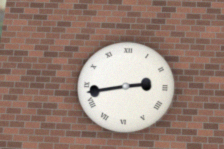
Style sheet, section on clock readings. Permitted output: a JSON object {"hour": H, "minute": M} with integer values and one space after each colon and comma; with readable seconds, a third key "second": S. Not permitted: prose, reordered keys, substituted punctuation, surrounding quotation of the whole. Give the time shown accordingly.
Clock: {"hour": 2, "minute": 43}
